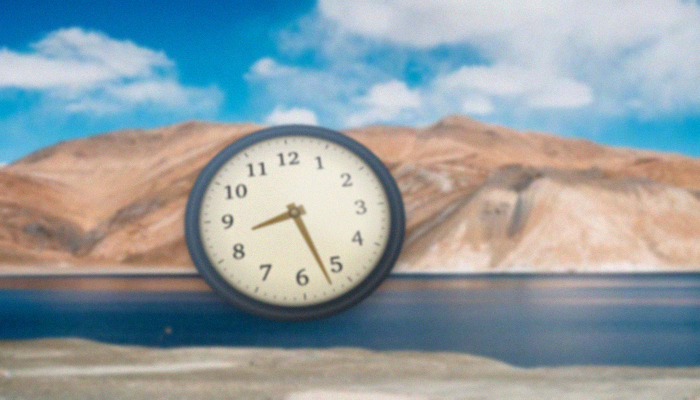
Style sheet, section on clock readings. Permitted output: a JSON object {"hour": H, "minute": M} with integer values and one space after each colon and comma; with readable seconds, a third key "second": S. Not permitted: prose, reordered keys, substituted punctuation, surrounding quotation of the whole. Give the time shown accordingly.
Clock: {"hour": 8, "minute": 27}
